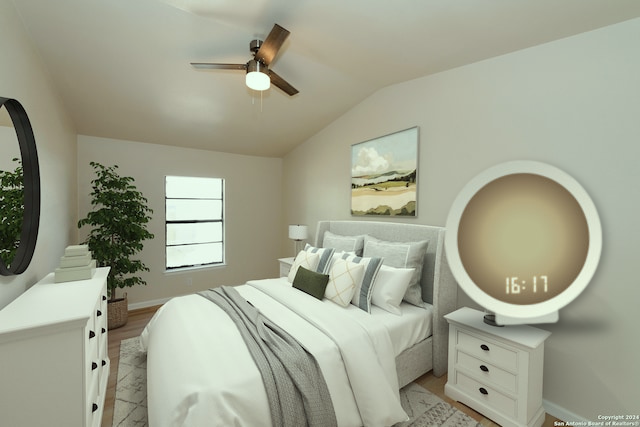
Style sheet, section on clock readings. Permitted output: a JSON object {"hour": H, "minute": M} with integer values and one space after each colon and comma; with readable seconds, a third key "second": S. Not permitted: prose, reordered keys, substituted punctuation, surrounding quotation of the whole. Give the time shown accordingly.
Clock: {"hour": 16, "minute": 17}
